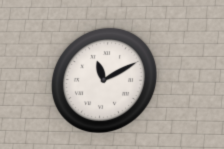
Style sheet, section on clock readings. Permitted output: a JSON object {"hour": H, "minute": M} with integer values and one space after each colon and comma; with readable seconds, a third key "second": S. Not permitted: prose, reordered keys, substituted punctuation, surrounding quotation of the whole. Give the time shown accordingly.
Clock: {"hour": 11, "minute": 10}
